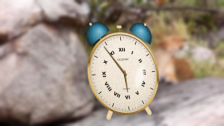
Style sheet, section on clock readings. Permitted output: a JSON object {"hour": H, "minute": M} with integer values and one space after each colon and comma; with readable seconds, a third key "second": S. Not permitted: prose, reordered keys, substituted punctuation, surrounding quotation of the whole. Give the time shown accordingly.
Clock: {"hour": 5, "minute": 54}
